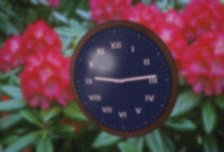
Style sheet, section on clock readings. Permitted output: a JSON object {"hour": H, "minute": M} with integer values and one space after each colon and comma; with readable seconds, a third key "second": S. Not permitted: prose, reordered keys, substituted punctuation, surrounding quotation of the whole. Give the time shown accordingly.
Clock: {"hour": 9, "minute": 14}
